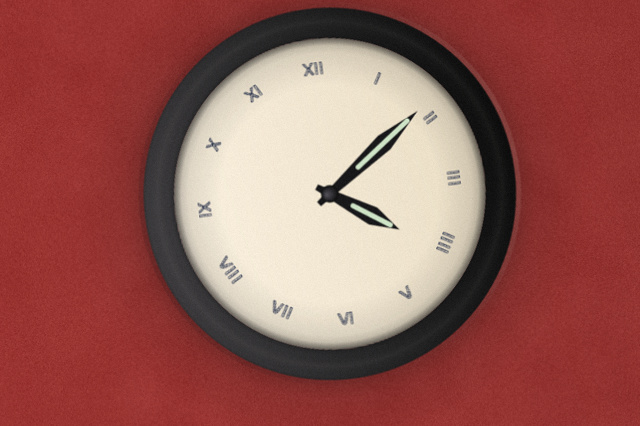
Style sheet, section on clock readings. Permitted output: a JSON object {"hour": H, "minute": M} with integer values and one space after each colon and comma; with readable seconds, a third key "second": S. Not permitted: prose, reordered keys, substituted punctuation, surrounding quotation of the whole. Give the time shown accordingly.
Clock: {"hour": 4, "minute": 9}
